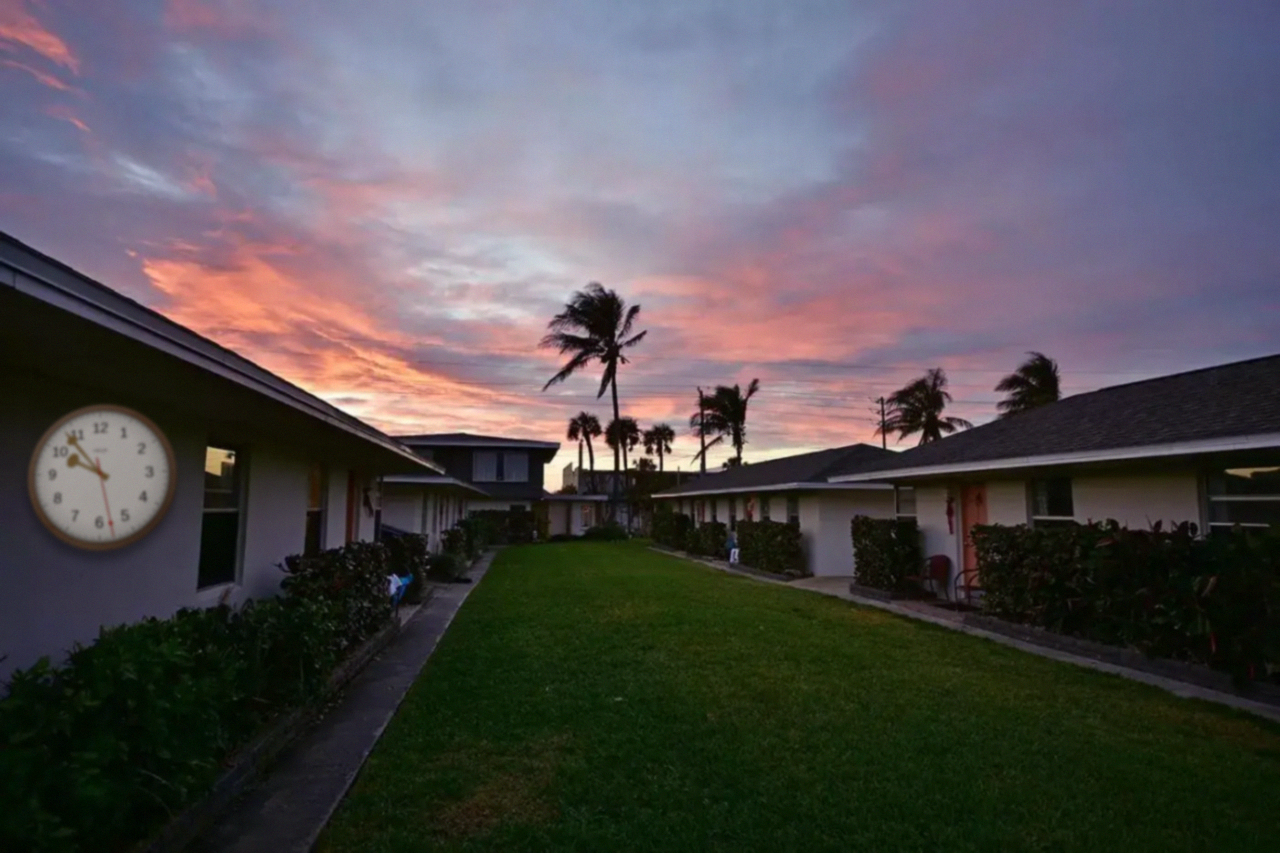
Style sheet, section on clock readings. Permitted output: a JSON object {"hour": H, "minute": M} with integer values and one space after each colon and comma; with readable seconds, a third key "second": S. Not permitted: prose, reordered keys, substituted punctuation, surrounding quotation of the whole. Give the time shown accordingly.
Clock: {"hour": 9, "minute": 53, "second": 28}
